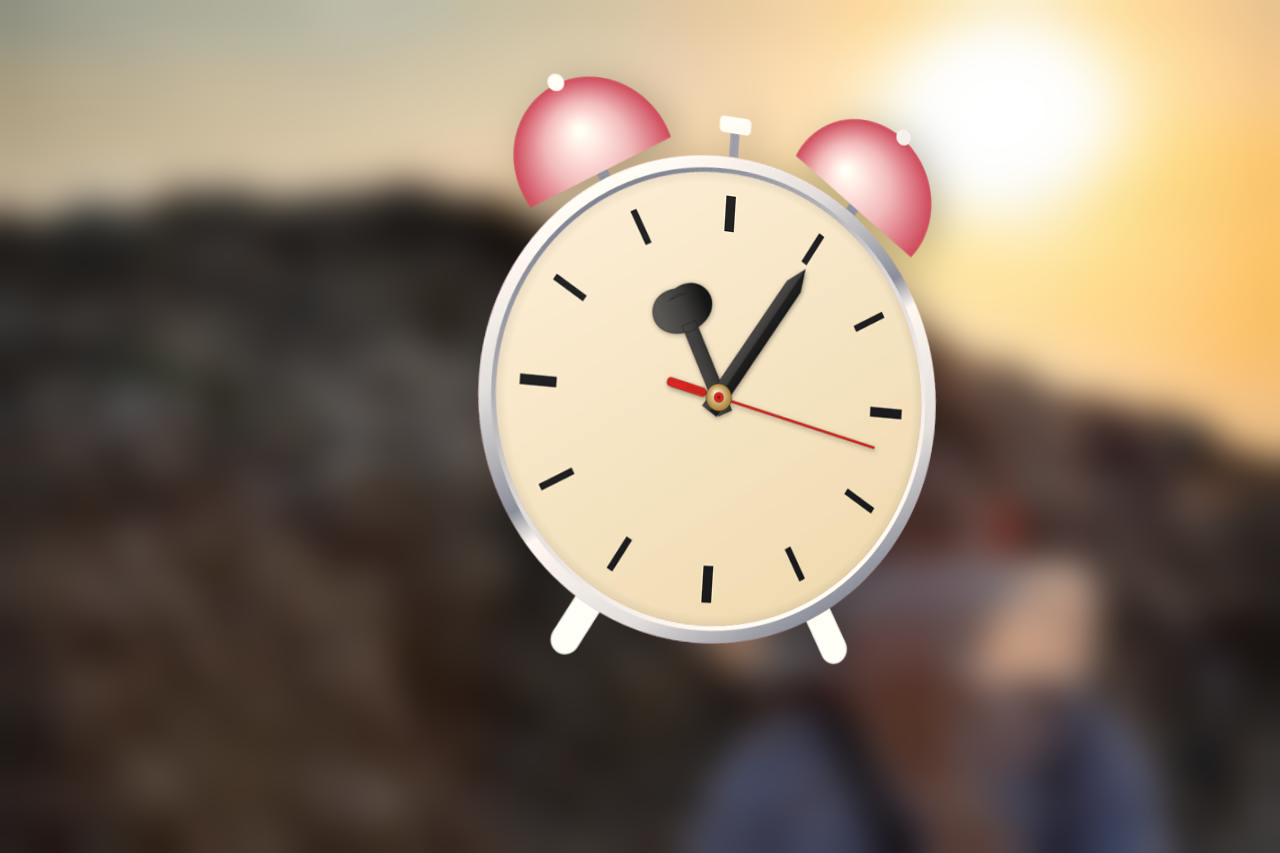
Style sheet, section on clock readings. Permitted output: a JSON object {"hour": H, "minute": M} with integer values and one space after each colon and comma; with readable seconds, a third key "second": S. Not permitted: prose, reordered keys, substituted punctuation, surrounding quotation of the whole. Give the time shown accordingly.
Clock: {"hour": 11, "minute": 5, "second": 17}
